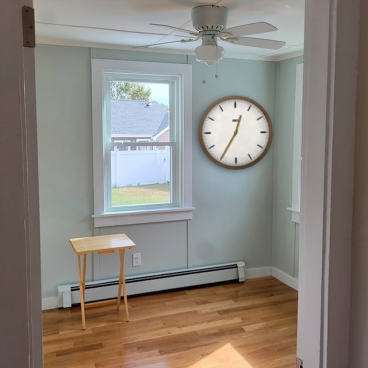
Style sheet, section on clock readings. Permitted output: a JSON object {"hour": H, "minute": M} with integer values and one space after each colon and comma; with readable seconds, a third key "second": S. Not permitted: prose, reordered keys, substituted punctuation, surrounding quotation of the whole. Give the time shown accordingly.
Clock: {"hour": 12, "minute": 35}
